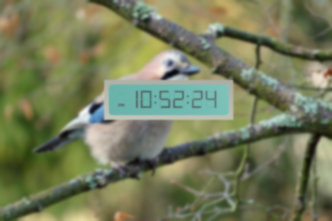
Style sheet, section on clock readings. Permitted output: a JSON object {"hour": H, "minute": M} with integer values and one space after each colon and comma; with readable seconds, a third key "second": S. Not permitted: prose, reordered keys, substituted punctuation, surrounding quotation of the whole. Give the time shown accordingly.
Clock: {"hour": 10, "minute": 52, "second": 24}
